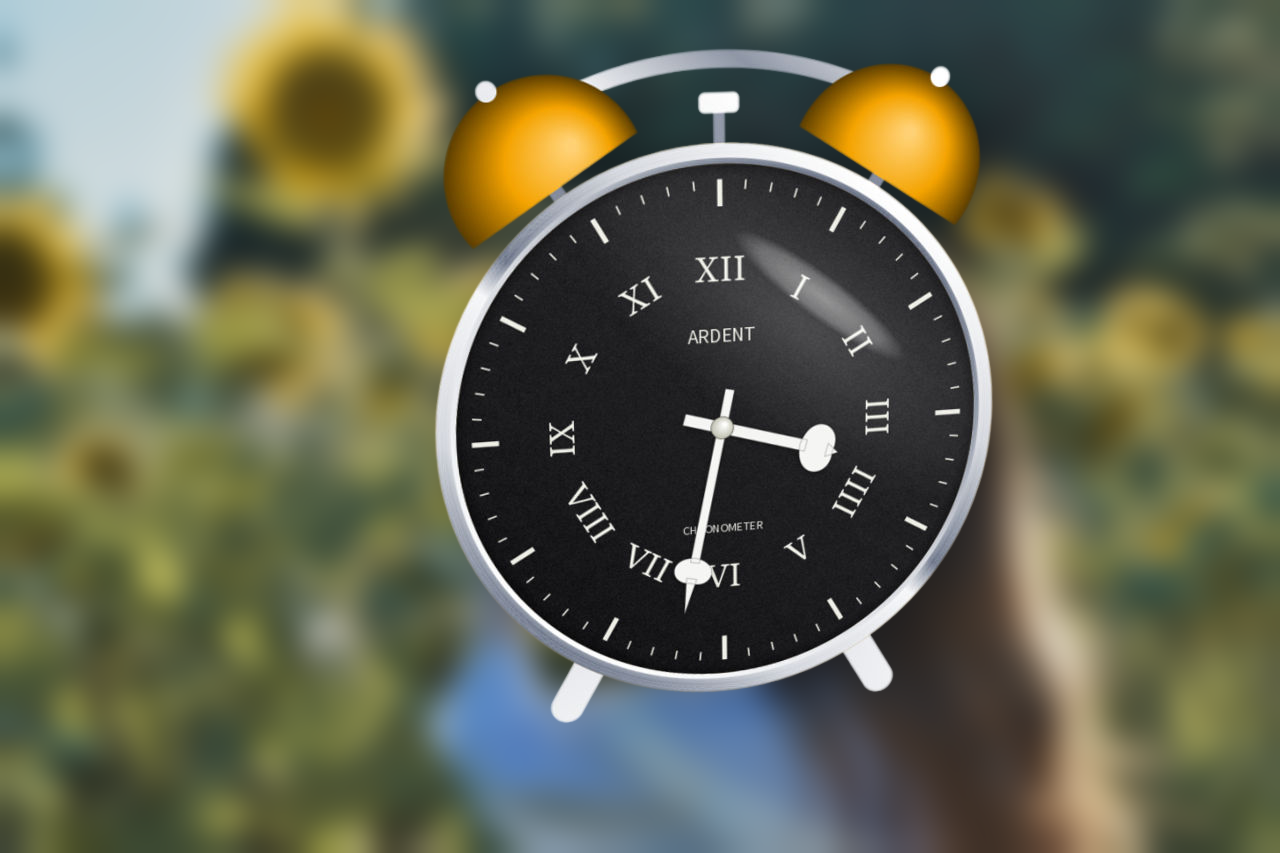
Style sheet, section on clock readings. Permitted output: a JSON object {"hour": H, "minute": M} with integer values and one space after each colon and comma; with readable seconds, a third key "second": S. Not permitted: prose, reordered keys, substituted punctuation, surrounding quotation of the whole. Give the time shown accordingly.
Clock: {"hour": 3, "minute": 32}
